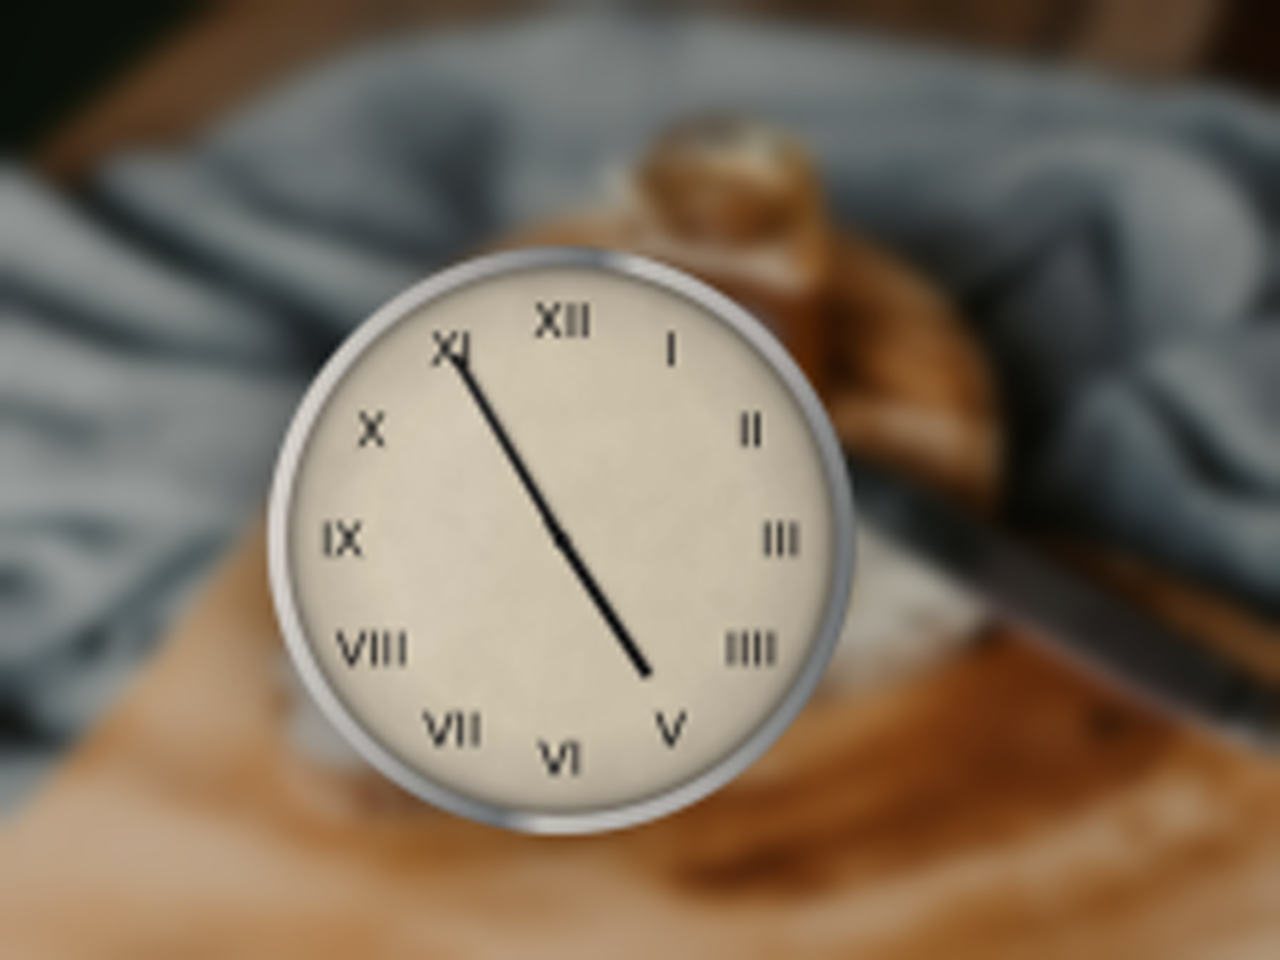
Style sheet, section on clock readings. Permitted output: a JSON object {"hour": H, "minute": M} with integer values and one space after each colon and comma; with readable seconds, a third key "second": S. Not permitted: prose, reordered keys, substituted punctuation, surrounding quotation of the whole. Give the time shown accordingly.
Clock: {"hour": 4, "minute": 55}
